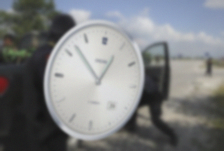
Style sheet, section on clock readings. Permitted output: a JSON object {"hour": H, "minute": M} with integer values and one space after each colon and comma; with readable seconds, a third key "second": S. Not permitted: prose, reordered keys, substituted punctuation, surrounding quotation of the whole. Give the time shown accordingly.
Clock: {"hour": 12, "minute": 52}
